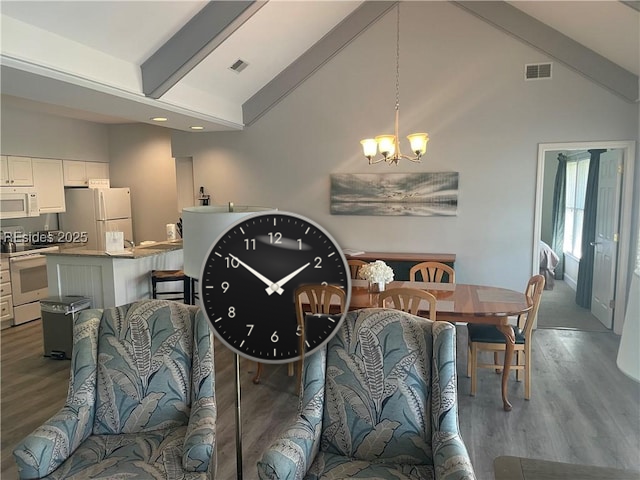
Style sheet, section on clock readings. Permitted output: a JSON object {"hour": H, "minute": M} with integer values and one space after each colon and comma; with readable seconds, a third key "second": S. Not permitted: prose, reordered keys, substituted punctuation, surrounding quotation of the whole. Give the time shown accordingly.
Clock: {"hour": 1, "minute": 51}
